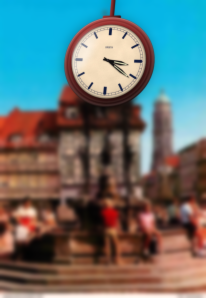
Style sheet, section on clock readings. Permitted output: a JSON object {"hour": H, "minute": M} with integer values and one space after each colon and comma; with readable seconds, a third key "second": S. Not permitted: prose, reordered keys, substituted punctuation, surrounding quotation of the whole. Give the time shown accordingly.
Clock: {"hour": 3, "minute": 21}
